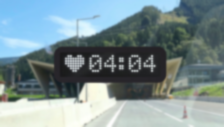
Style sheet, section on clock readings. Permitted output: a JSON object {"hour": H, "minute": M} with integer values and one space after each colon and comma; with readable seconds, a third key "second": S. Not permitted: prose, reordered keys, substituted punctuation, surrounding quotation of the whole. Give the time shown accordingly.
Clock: {"hour": 4, "minute": 4}
